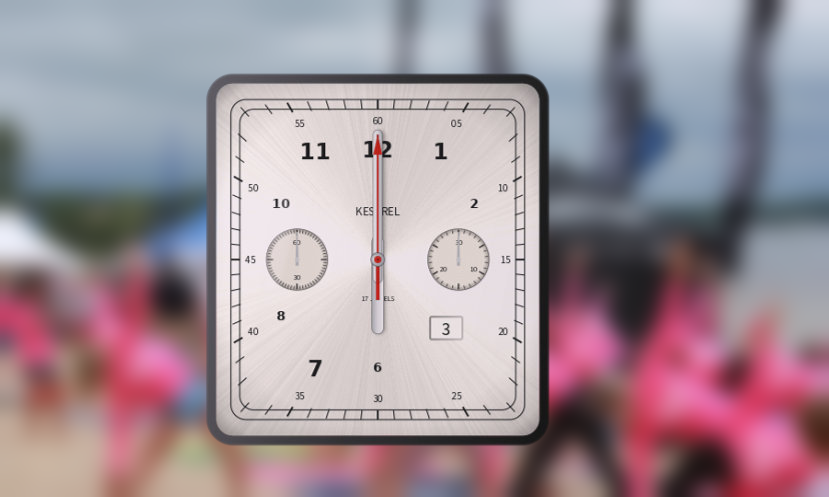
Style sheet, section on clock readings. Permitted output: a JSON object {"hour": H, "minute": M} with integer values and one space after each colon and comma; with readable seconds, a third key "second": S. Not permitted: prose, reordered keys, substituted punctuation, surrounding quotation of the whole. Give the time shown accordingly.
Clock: {"hour": 6, "minute": 0}
